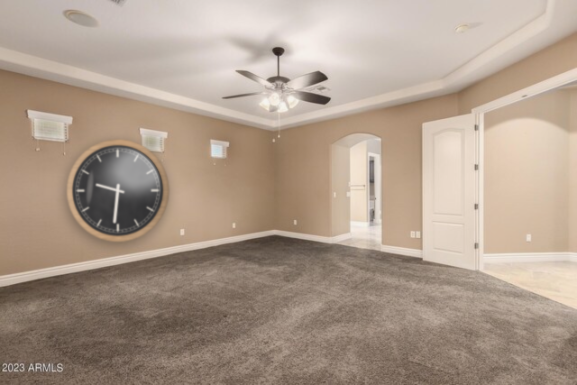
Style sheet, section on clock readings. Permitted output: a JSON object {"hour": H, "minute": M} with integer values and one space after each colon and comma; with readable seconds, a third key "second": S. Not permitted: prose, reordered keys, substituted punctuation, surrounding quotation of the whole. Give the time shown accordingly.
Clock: {"hour": 9, "minute": 31}
